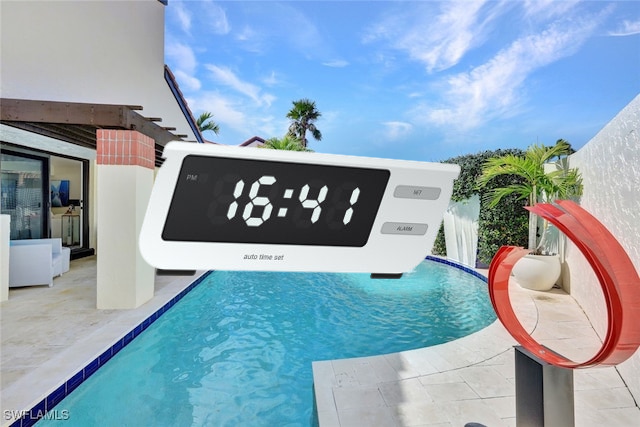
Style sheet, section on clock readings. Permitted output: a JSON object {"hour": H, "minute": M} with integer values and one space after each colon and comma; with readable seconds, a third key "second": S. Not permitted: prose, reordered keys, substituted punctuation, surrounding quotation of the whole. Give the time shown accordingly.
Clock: {"hour": 16, "minute": 41}
